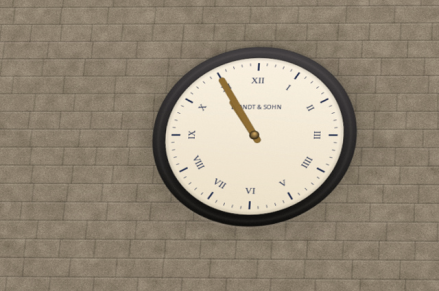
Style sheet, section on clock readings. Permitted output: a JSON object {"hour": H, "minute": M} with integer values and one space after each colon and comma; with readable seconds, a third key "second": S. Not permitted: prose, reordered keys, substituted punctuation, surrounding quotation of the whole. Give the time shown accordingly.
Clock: {"hour": 10, "minute": 55}
